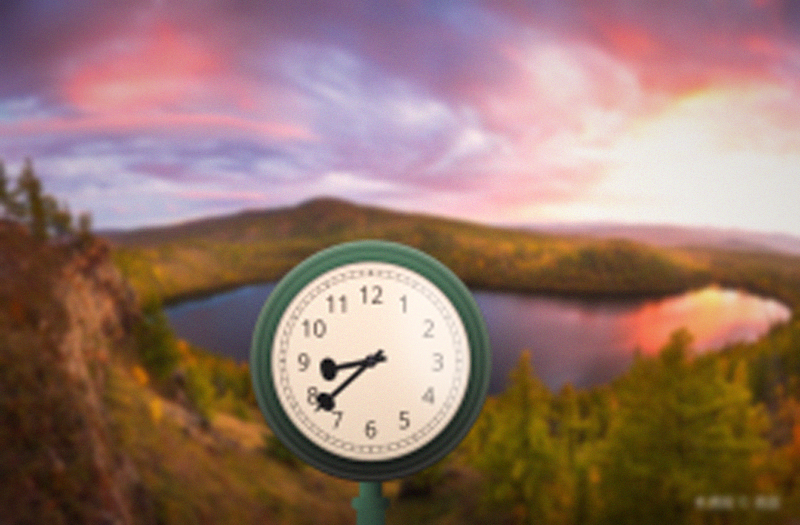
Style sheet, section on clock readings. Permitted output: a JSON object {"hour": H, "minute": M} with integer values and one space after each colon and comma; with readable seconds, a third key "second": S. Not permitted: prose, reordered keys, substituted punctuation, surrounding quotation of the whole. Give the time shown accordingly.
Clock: {"hour": 8, "minute": 38}
